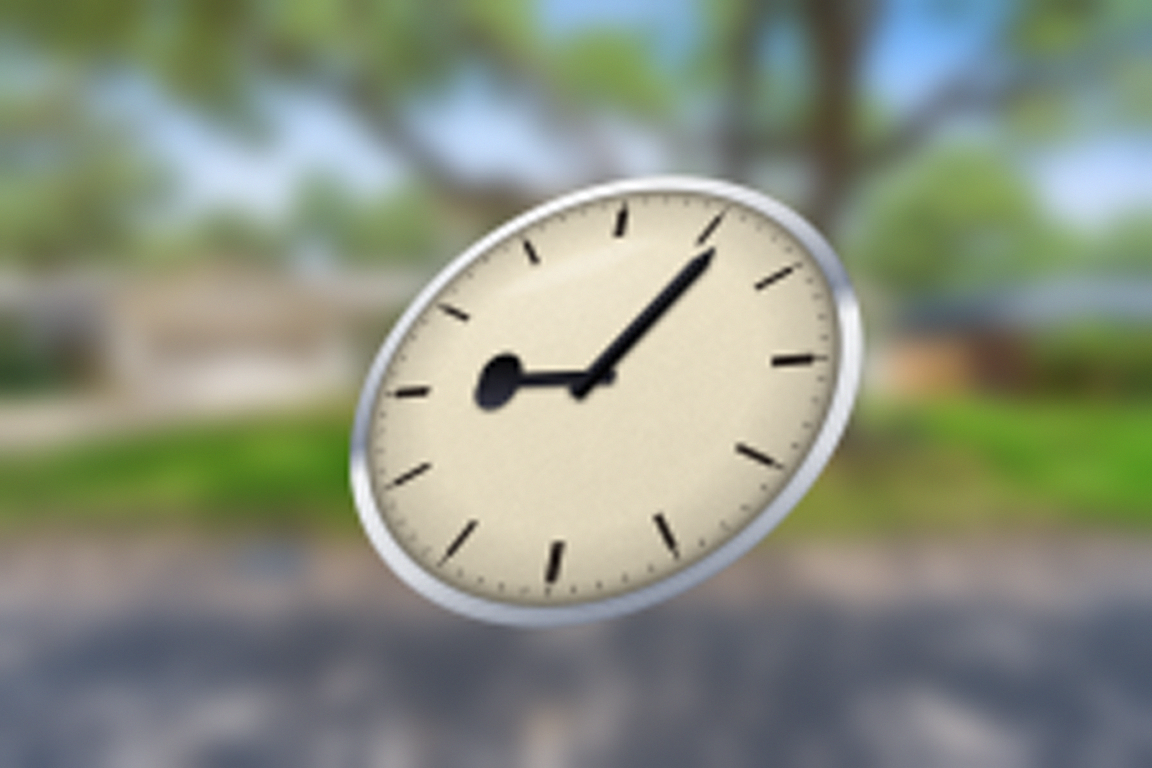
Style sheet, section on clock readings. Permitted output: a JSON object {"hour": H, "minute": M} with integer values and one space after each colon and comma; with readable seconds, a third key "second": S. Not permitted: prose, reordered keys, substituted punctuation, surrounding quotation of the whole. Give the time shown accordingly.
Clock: {"hour": 9, "minute": 6}
